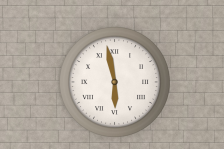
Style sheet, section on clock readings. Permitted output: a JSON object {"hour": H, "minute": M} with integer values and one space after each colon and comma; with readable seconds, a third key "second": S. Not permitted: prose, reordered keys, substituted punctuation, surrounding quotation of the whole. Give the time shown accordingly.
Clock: {"hour": 5, "minute": 58}
